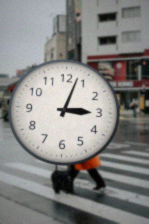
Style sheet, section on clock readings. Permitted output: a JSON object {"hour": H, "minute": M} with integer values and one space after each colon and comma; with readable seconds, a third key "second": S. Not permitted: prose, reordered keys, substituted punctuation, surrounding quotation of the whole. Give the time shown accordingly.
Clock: {"hour": 3, "minute": 3}
